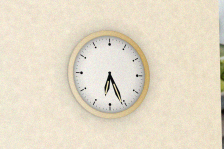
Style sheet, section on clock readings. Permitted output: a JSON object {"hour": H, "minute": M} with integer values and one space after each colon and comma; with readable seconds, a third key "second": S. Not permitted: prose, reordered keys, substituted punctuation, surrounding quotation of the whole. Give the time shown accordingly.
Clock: {"hour": 6, "minute": 26}
